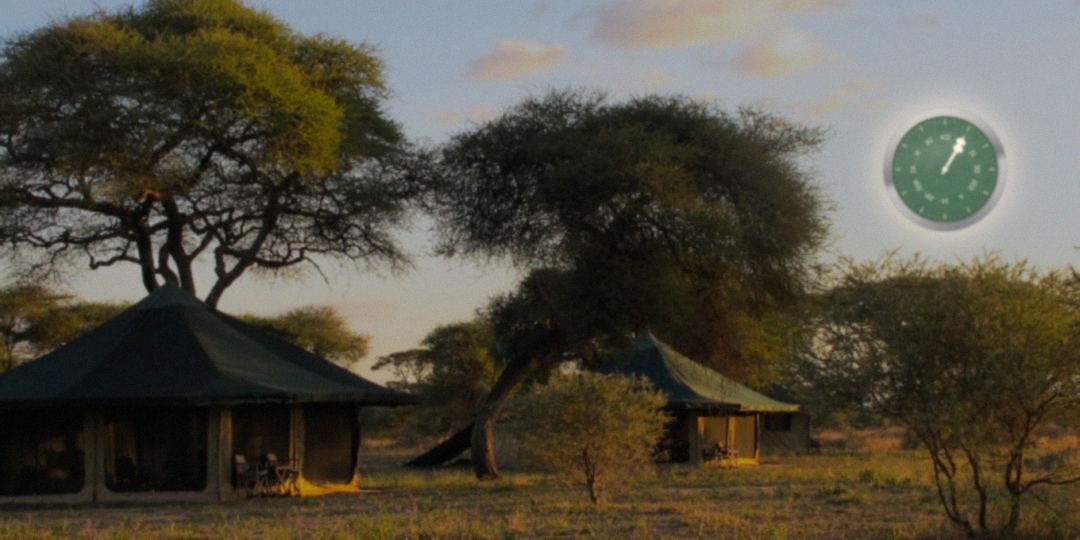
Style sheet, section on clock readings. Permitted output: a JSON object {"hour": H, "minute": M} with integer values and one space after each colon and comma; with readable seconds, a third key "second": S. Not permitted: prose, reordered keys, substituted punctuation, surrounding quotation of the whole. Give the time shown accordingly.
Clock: {"hour": 1, "minute": 5}
